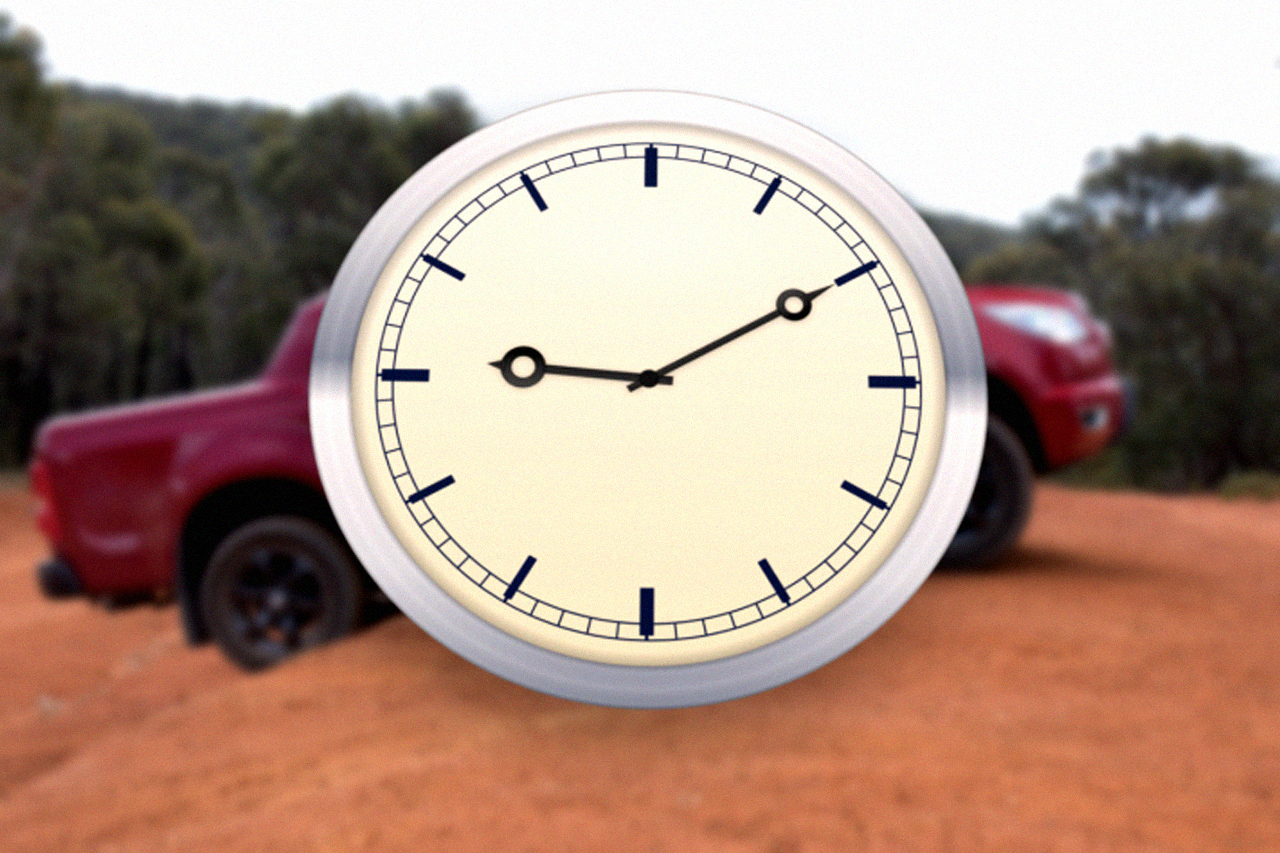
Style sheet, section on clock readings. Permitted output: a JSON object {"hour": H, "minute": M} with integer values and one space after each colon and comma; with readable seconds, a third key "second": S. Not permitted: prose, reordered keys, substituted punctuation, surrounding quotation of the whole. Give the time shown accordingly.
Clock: {"hour": 9, "minute": 10}
